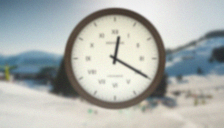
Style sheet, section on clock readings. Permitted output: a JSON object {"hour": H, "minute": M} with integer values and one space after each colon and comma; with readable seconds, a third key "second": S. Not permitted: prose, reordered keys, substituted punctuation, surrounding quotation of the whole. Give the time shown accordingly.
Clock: {"hour": 12, "minute": 20}
